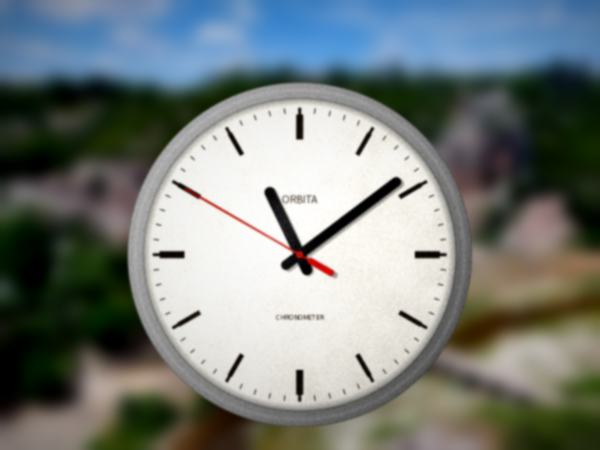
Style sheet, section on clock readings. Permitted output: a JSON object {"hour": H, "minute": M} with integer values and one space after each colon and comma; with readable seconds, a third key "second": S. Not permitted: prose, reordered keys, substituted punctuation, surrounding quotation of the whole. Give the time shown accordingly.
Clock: {"hour": 11, "minute": 8, "second": 50}
